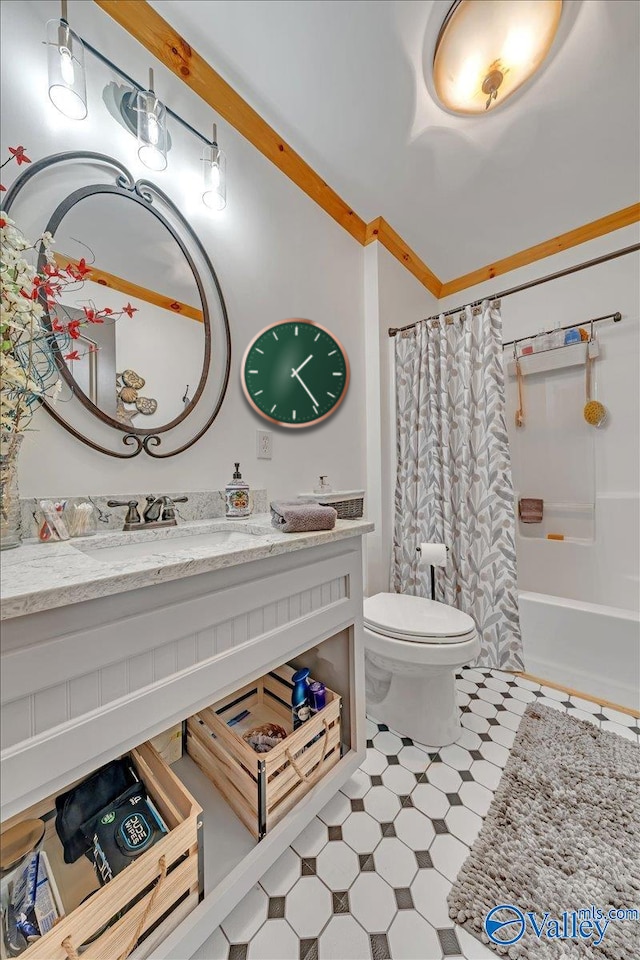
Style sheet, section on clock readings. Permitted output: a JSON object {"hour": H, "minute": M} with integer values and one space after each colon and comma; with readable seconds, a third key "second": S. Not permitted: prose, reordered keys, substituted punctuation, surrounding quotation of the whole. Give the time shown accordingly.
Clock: {"hour": 1, "minute": 24}
